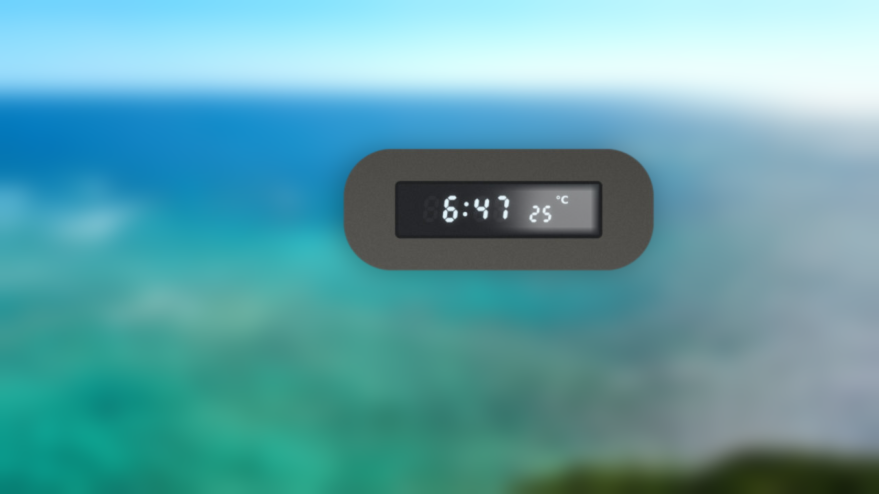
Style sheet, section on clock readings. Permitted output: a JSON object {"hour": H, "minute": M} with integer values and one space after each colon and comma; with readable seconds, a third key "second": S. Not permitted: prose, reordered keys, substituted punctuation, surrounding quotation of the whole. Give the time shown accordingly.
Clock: {"hour": 6, "minute": 47}
